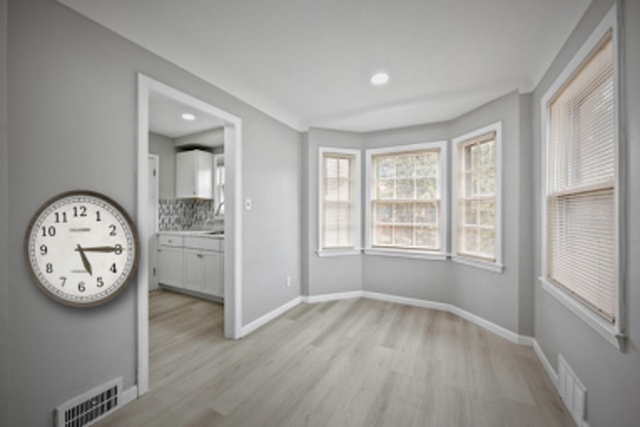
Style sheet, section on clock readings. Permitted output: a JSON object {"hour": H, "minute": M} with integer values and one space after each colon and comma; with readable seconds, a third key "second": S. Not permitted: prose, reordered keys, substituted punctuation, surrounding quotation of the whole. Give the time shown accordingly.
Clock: {"hour": 5, "minute": 15}
